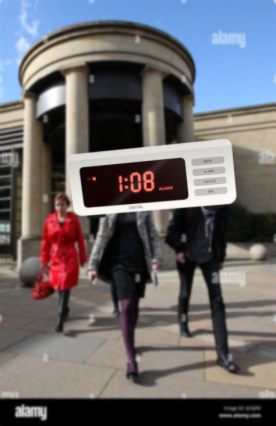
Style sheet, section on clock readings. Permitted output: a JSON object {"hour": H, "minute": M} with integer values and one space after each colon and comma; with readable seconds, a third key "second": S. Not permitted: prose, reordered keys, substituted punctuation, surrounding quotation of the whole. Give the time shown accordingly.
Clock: {"hour": 1, "minute": 8}
